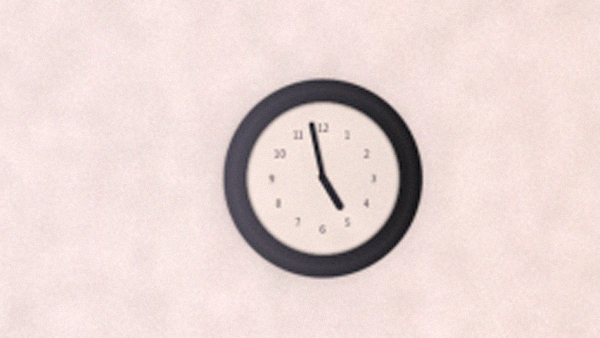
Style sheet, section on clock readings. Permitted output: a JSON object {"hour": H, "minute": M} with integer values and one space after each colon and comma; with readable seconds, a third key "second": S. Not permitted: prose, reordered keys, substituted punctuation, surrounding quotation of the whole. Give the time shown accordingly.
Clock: {"hour": 4, "minute": 58}
